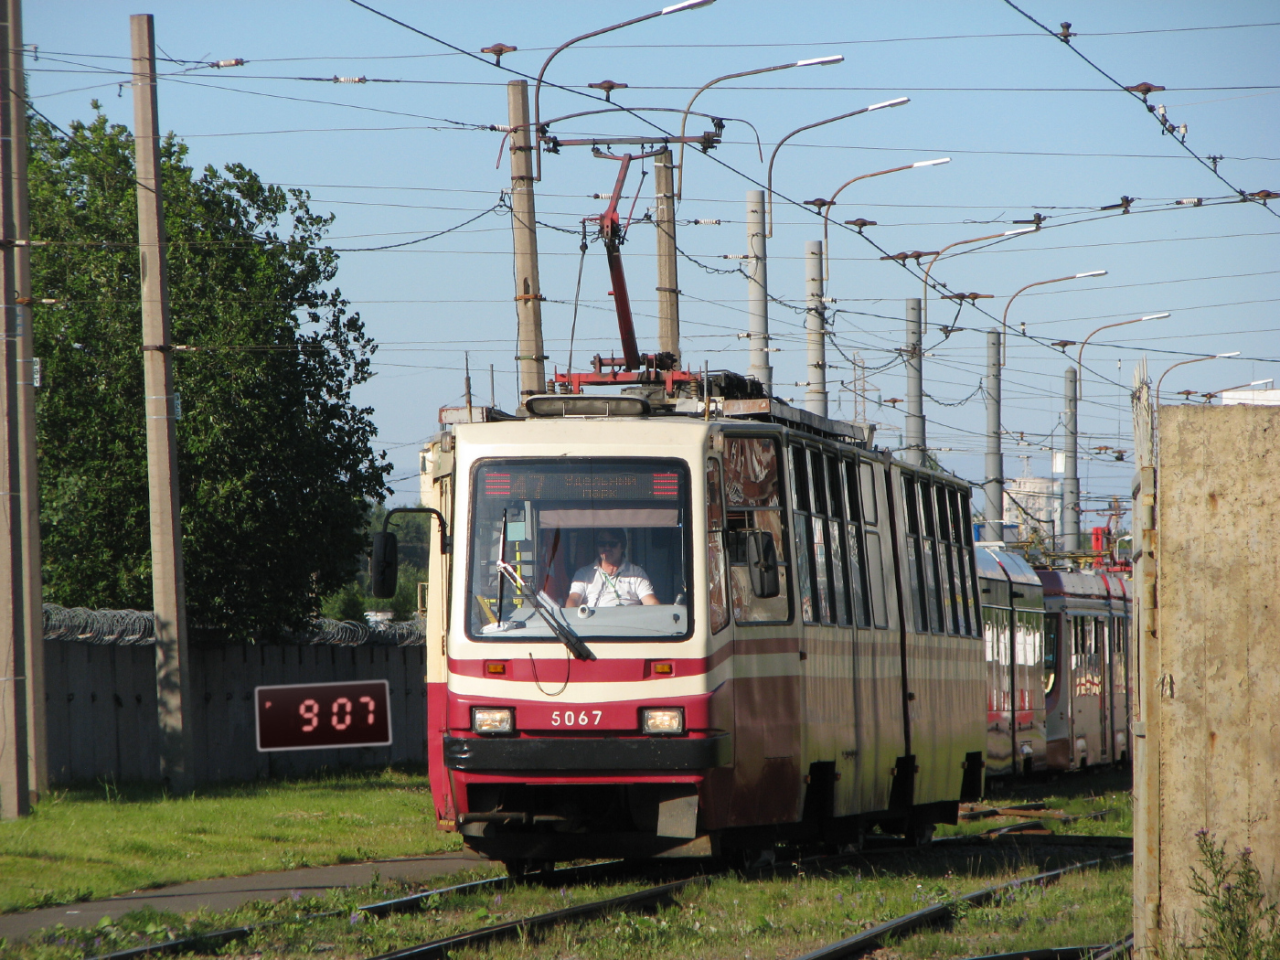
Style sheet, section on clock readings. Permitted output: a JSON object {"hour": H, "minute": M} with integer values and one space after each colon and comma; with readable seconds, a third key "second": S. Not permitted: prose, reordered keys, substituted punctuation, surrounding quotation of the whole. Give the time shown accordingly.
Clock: {"hour": 9, "minute": 7}
